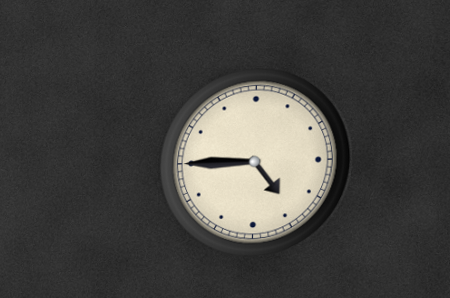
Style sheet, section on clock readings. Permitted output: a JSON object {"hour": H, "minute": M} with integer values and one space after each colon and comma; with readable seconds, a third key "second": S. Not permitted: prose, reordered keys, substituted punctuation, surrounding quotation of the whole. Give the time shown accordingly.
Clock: {"hour": 4, "minute": 45}
